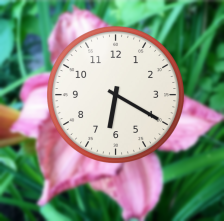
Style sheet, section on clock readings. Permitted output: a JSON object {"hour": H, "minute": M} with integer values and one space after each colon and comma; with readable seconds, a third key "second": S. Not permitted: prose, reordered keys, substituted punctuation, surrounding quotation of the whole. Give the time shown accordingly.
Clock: {"hour": 6, "minute": 20}
